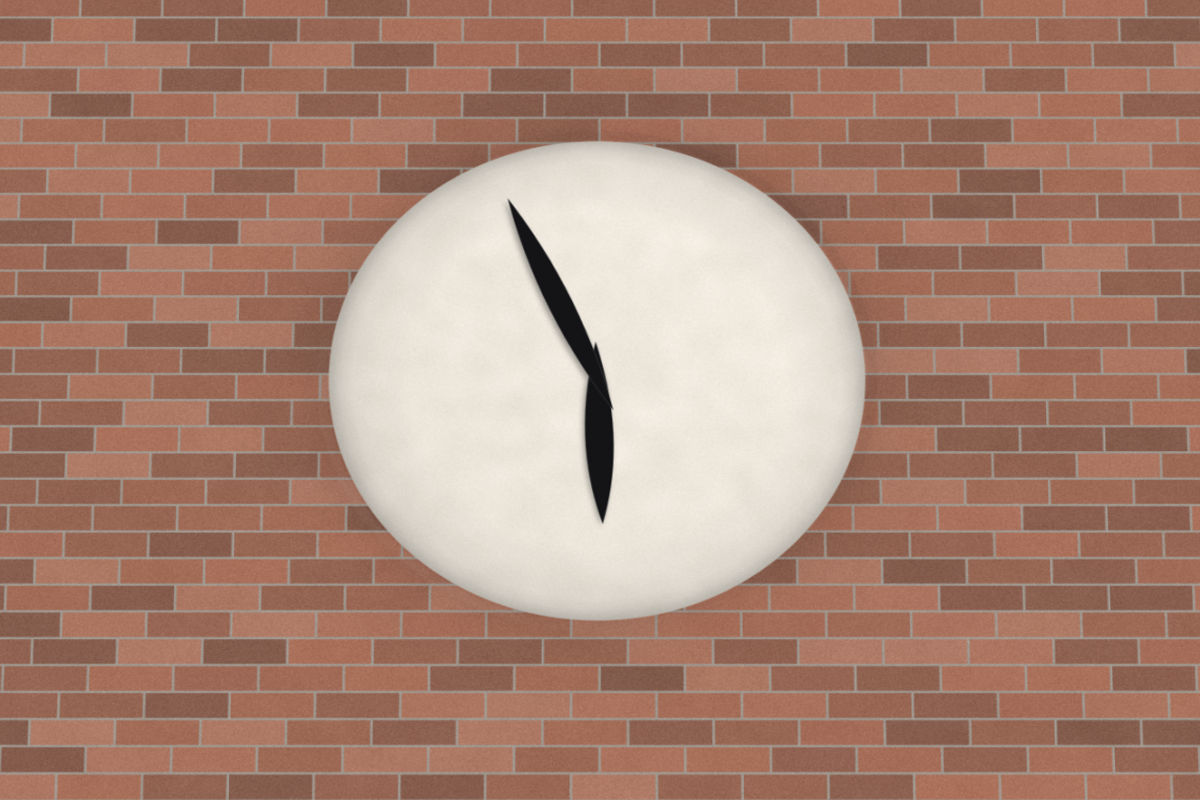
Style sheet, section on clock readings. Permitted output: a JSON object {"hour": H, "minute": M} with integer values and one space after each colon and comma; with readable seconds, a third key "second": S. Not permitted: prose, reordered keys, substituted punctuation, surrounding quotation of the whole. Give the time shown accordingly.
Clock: {"hour": 5, "minute": 56}
